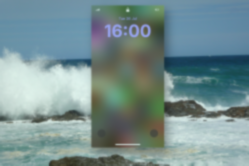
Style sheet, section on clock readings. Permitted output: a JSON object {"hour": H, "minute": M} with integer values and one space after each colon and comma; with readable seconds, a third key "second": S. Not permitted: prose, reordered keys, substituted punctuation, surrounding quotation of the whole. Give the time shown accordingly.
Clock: {"hour": 16, "minute": 0}
